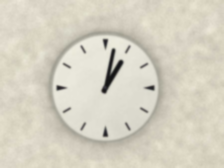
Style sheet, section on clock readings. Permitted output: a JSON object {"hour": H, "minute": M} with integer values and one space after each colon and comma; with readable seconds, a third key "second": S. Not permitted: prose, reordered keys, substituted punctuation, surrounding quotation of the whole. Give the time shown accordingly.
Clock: {"hour": 1, "minute": 2}
